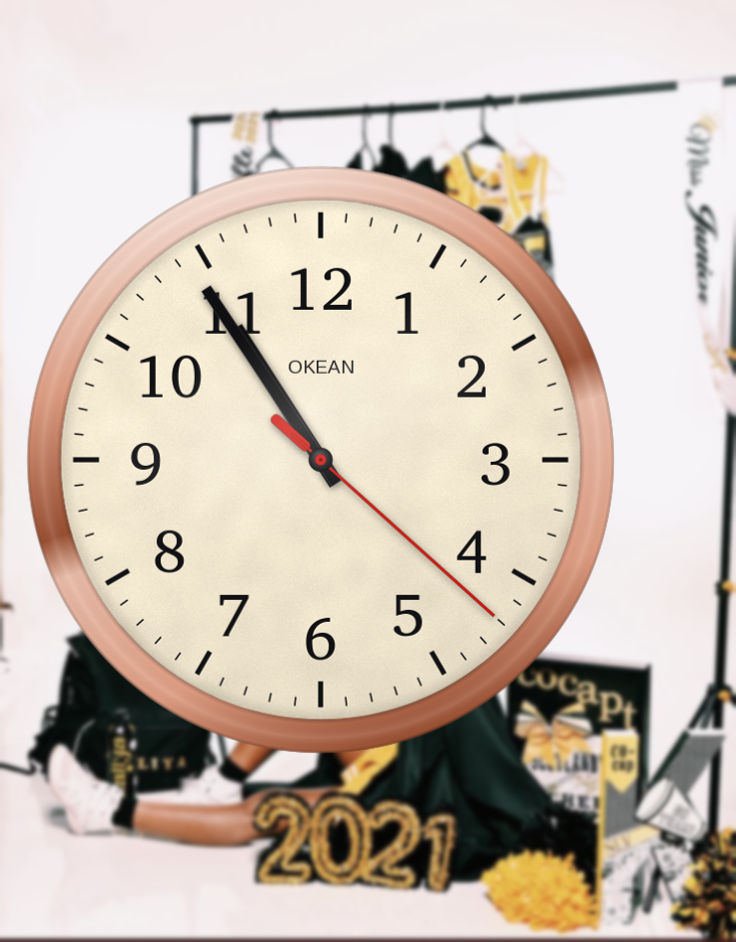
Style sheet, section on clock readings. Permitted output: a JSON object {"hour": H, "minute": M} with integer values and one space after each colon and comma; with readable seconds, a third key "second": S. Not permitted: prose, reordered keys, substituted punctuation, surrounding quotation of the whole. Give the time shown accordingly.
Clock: {"hour": 10, "minute": 54, "second": 22}
